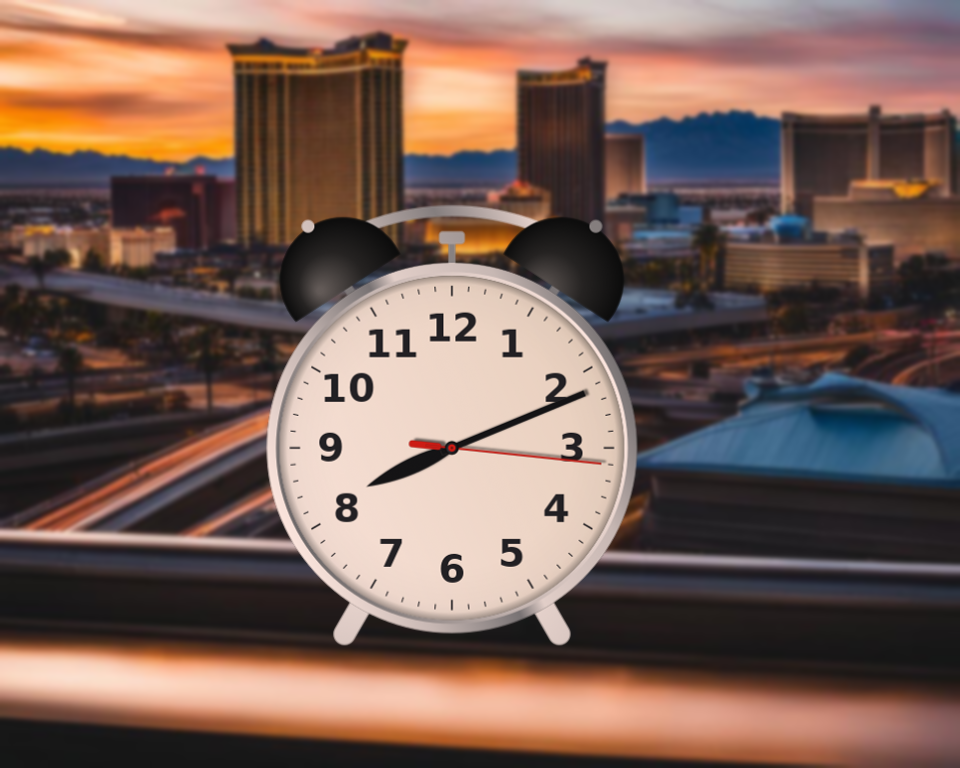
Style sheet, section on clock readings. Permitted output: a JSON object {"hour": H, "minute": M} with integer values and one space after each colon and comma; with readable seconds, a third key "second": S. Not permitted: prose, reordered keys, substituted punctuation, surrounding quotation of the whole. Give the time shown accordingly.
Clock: {"hour": 8, "minute": 11, "second": 16}
